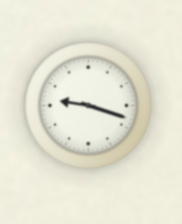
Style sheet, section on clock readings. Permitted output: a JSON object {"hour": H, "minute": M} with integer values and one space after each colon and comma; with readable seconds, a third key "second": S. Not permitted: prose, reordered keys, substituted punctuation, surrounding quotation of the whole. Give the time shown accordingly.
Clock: {"hour": 9, "minute": 18}
